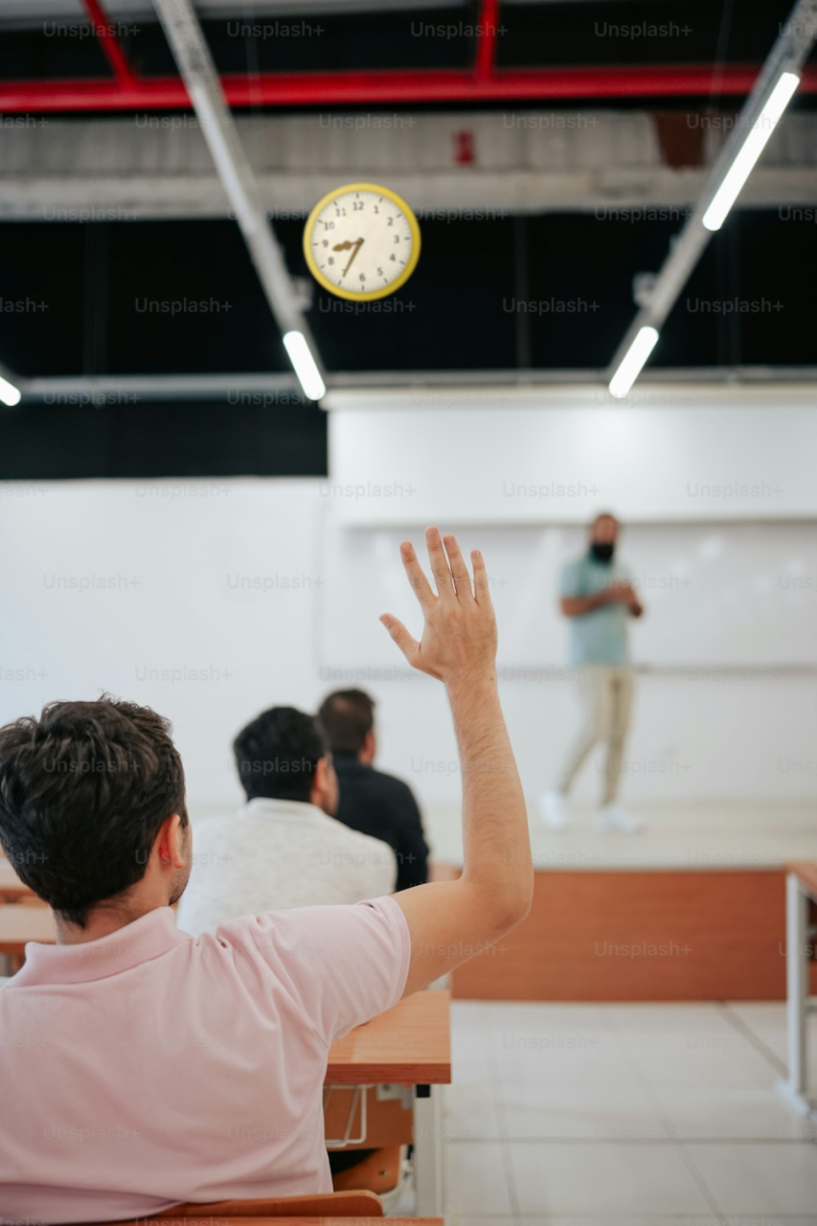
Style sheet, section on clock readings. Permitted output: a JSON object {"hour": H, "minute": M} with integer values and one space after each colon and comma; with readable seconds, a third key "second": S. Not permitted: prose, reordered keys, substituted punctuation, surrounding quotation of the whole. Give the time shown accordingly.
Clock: {"hour": 8, "minute": 35}
